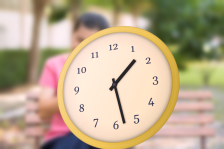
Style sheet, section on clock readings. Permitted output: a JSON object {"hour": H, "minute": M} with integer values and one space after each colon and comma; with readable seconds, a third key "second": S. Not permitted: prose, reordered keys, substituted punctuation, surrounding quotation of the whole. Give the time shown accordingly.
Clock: {"hour": 1, "minute": 28}
